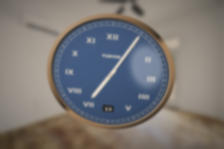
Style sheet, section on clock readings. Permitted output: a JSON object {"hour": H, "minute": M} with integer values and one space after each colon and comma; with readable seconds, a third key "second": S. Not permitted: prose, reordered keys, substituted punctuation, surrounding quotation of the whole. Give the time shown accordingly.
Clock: {"hour": 7, "minute": 5}
